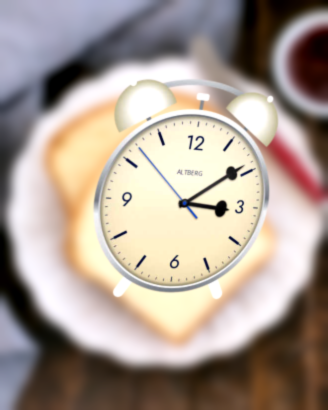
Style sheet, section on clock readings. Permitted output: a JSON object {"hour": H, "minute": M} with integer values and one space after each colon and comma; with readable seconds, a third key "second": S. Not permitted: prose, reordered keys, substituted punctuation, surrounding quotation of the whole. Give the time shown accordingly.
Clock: {"hour": 3, "minute": 8, "second": 52}
